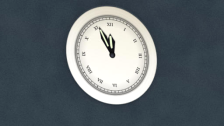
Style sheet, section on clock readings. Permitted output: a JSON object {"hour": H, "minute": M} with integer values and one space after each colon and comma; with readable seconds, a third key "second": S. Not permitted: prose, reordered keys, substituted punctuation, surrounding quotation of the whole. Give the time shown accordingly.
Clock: {"hour": 11, "minute": 56}
